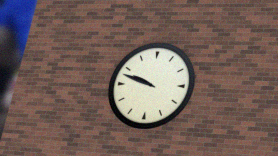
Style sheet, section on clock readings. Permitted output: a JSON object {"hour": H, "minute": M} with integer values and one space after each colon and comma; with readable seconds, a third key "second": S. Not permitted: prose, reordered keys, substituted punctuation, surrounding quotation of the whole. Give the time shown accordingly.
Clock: {"hour": 9, "minute": 48}
